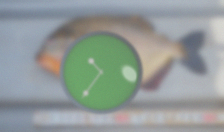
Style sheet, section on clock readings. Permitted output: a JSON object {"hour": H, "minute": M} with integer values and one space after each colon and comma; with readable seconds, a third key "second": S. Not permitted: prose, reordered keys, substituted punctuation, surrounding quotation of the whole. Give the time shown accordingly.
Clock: {"hour": 10, "minute": 36}
